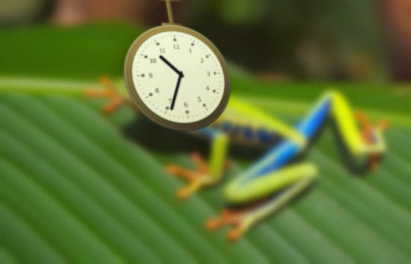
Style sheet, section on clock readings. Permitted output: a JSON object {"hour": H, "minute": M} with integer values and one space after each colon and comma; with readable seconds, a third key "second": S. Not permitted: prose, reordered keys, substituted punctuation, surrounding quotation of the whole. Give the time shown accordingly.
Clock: {"hour": 10, "minute": 34}
